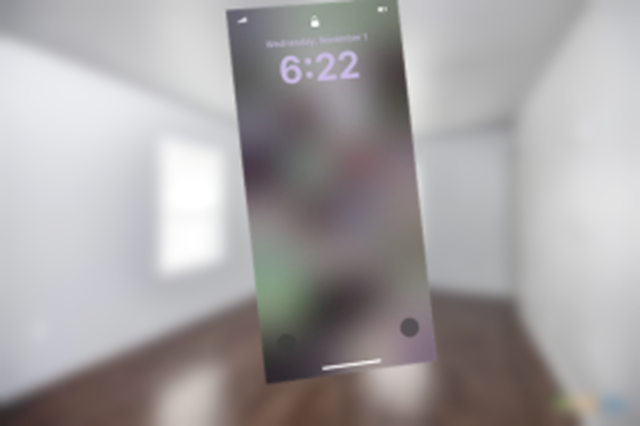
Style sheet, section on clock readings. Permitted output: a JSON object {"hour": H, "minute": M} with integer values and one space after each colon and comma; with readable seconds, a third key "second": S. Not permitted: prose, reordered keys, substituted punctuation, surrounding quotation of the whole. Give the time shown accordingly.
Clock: {"hour": 6, "minute": 22}
